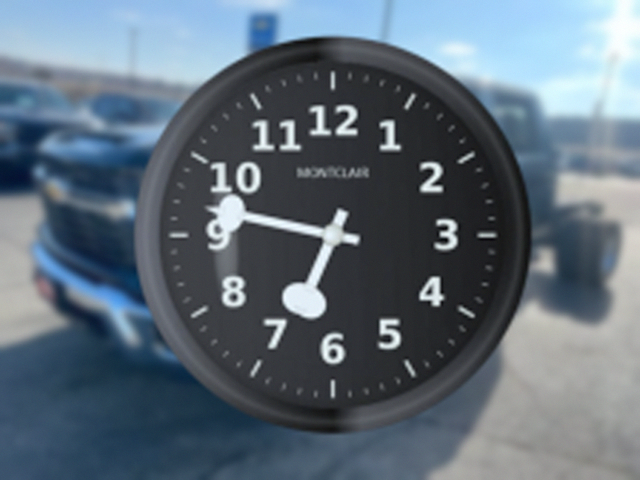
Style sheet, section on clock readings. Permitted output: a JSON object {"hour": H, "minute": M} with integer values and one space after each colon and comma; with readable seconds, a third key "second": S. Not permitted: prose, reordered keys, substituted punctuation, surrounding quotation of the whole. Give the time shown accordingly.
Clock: {"hour": 6, "minute": 47}
